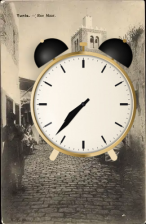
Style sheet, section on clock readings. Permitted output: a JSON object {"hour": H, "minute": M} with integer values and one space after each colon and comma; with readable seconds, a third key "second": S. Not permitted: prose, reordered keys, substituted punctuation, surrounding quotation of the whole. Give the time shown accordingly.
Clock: {"hour": 7, "minute": 37}
